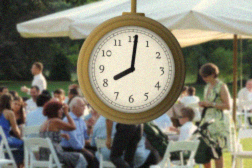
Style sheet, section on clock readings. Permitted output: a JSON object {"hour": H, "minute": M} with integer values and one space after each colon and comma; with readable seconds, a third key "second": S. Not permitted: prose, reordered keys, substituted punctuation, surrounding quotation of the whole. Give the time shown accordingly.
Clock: {"hour": 8, "minute": 1}
